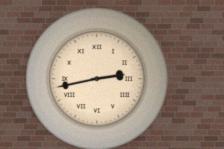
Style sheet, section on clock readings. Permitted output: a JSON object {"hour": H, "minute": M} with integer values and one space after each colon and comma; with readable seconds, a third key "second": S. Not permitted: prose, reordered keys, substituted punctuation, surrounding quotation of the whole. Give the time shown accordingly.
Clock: {"hour": 2, "minute": 43}
